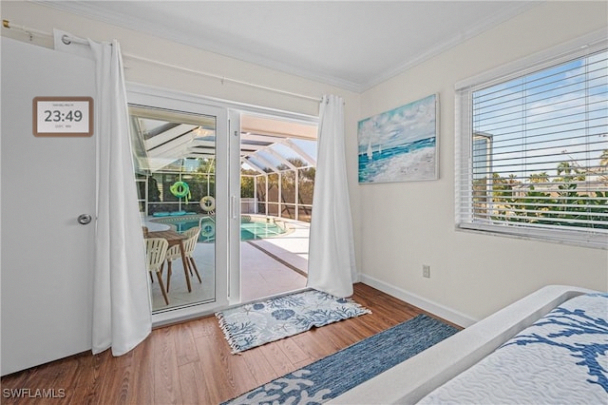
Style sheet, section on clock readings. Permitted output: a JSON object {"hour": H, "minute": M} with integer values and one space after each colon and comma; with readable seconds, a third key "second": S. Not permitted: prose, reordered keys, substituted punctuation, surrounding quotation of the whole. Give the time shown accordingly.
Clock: {"hour": 23, "minute": 49}
